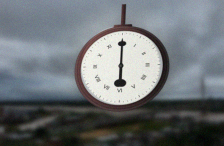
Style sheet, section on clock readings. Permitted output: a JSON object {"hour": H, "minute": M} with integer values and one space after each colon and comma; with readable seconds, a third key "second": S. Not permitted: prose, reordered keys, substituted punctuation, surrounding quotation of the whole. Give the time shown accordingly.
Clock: {"hour": 6, "minute": 0}
